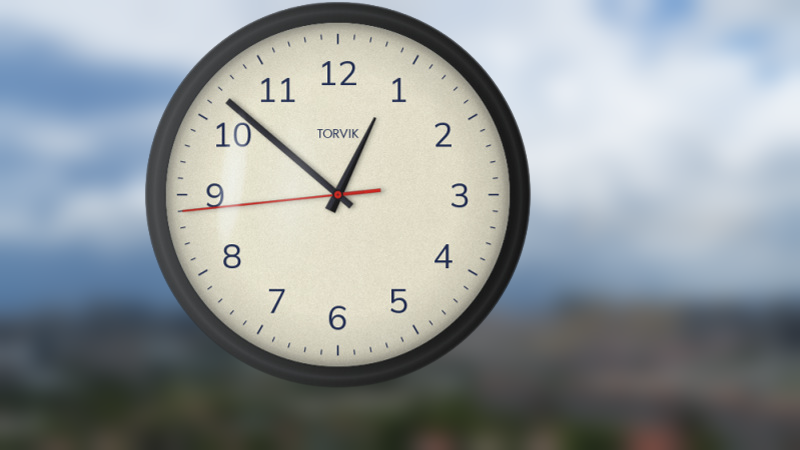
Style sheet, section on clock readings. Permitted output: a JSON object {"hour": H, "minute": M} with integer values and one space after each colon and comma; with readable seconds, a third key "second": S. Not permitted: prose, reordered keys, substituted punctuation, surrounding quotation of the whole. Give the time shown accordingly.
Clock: {"hour": 12, "minute": 51, "second": 44}
